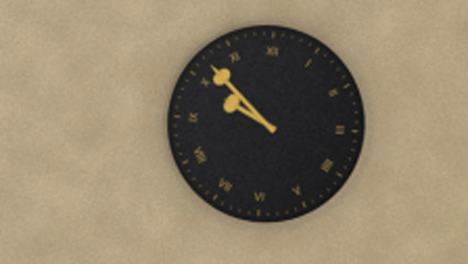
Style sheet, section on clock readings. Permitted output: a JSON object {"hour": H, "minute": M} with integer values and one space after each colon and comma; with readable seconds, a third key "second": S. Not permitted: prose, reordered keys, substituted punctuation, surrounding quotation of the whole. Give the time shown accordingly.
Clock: {"hour": 9, "minute": 52}
